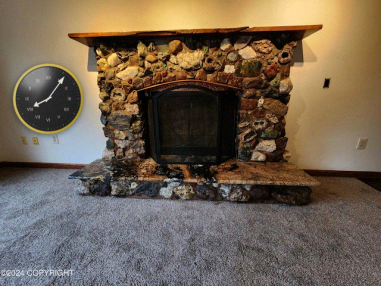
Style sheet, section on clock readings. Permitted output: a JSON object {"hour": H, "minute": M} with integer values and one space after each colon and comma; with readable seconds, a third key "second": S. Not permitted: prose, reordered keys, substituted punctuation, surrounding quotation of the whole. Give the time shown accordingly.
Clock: {"hour": 8, "minute": 6}
